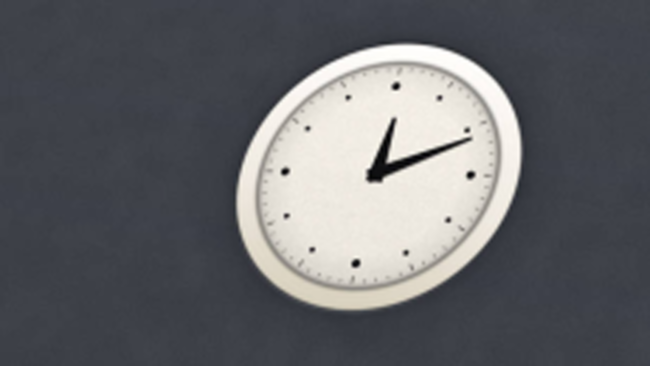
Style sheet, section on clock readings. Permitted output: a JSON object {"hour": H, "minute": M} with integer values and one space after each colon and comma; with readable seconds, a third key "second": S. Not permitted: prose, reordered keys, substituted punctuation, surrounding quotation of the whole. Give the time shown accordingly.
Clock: {"hour": 12, "minute": 11}
